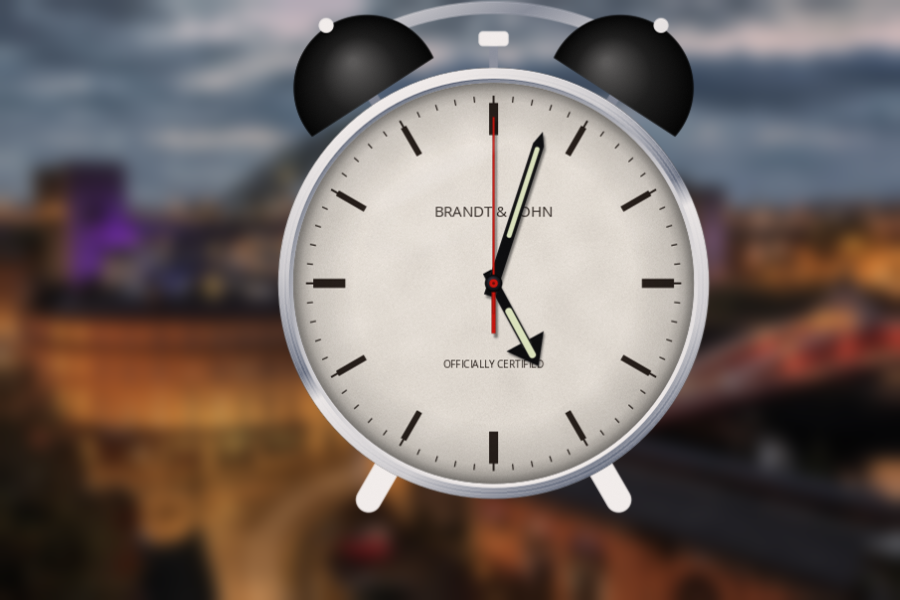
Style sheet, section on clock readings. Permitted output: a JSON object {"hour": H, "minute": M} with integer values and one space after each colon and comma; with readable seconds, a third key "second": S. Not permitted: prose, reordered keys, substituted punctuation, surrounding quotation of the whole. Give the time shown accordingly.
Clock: {"hour": 5, "minute": 3, "second": 0}
